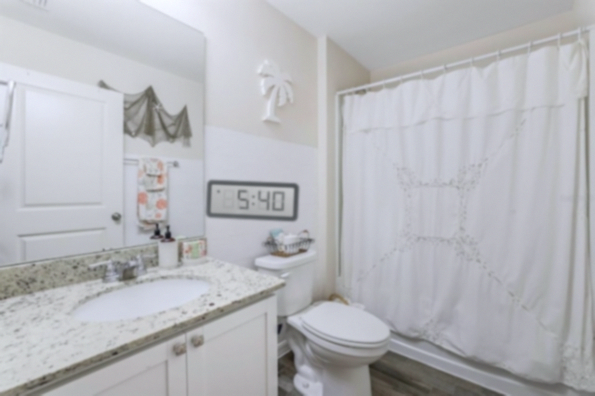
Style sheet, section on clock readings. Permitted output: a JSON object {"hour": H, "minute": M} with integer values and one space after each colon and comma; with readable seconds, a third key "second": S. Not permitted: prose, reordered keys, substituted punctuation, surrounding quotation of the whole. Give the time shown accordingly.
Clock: {"hour": 5, "minute": 40}
